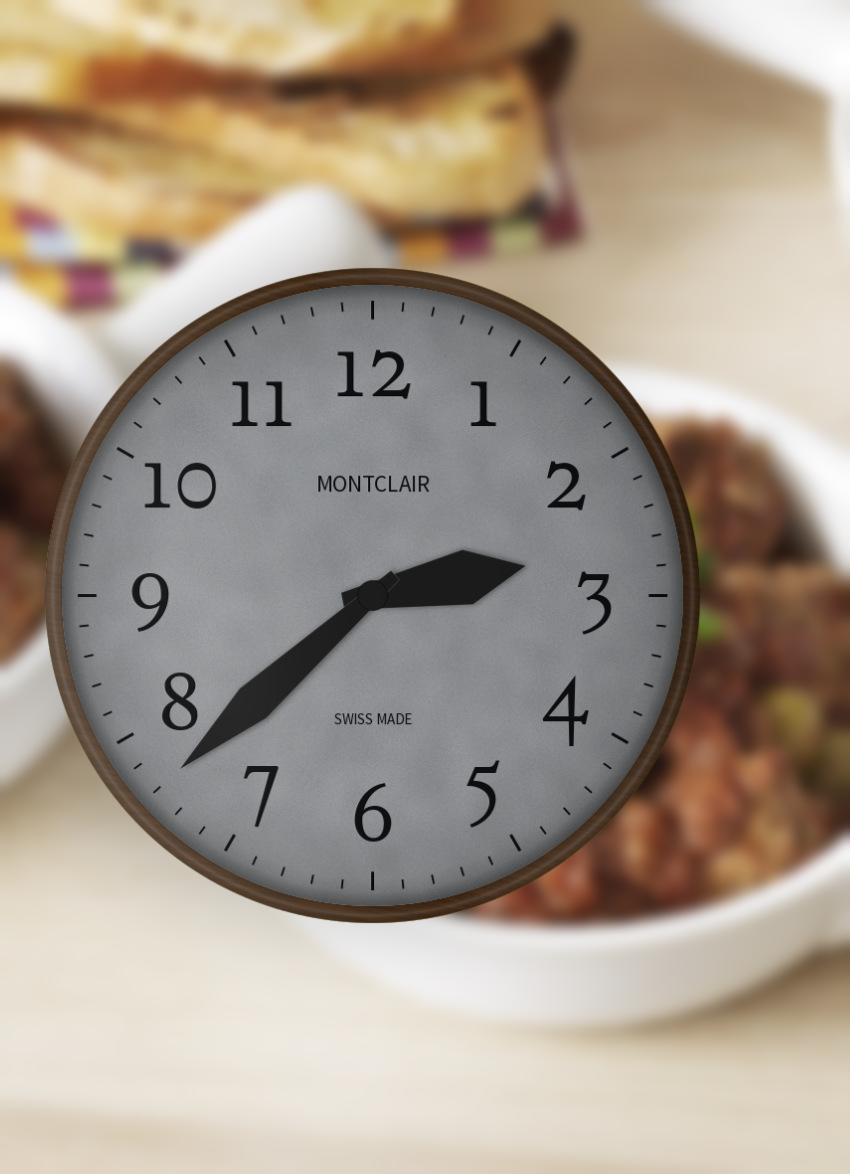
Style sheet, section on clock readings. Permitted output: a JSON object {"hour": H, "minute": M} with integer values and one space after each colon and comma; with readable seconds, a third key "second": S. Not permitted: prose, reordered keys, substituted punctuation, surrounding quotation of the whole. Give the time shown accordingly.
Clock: {"hour": 2, "minute": 38}
